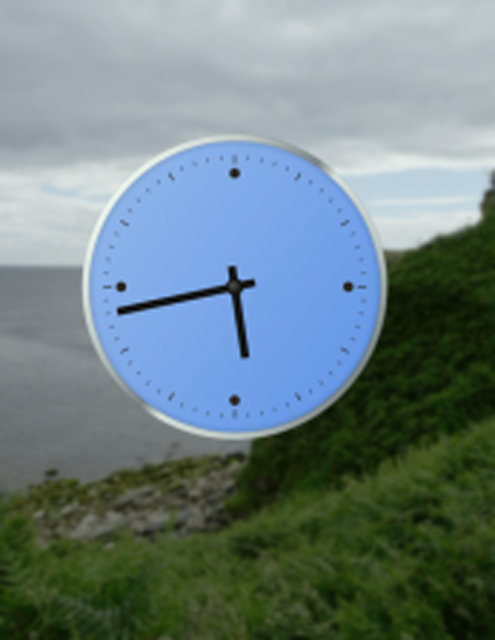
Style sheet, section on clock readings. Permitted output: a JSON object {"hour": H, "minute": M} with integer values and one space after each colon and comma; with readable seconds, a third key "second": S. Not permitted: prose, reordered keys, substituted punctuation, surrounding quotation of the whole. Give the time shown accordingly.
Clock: {"hour": 5, "minute": 43}
